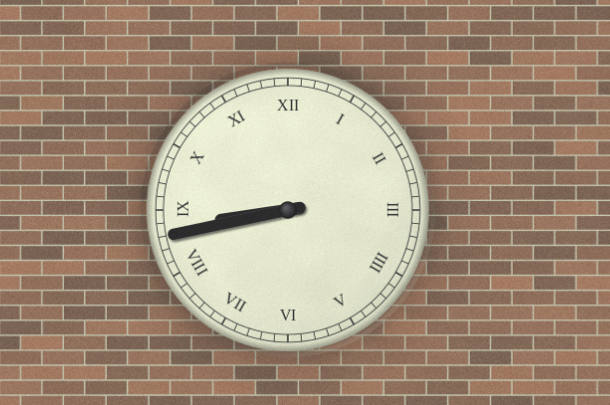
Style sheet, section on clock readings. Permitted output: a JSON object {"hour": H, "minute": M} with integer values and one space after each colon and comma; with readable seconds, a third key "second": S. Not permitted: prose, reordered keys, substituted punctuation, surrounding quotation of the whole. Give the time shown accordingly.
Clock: {"hour": 8, "minute": 43}
